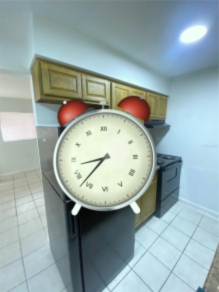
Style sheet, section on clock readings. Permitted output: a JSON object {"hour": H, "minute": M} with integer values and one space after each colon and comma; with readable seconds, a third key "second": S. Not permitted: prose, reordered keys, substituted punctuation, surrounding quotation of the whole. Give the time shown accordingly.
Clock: {"hour": 8, "minute": 37}
